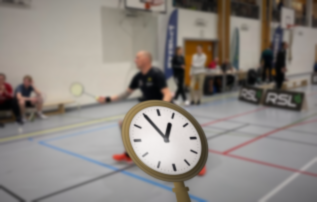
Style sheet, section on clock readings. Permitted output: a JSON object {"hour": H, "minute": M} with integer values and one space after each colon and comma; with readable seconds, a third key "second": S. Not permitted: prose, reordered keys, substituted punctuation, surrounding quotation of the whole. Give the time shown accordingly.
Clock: {"hour": 12, "minute": 55}
